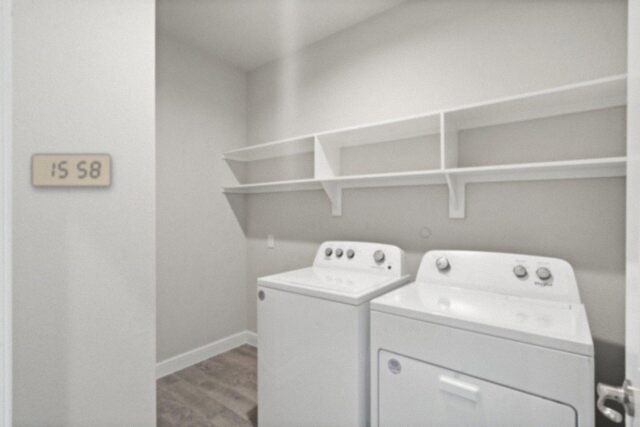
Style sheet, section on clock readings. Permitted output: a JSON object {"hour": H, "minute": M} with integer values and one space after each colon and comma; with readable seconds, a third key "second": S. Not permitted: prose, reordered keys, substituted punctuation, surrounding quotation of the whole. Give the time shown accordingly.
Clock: {"hour": 15, "minute": 58}
